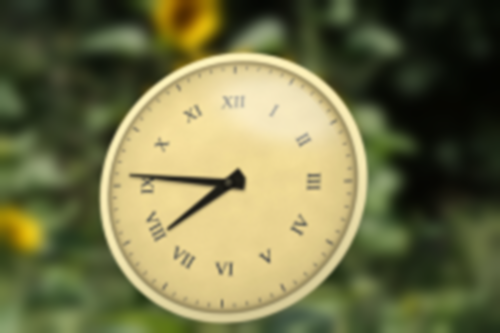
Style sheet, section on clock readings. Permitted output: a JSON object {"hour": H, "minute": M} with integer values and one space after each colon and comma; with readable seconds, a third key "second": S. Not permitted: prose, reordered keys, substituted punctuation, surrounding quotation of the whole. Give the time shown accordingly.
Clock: {"hour": 7, "minute": 46}
